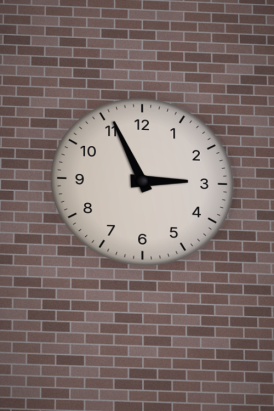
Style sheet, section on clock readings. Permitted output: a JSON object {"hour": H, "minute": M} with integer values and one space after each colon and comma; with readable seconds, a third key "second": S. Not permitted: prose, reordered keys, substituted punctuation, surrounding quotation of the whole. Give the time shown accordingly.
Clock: {"hour": 2, "minute": 56}
